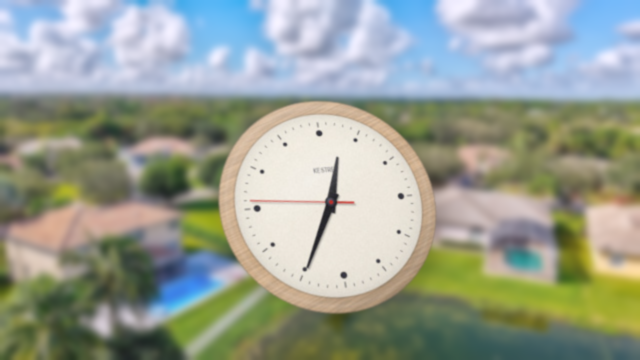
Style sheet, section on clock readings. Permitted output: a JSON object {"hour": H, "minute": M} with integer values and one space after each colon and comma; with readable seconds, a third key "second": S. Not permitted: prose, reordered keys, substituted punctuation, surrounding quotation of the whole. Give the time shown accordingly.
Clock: {"hour": 12, "minute": 34, "second": 46}
